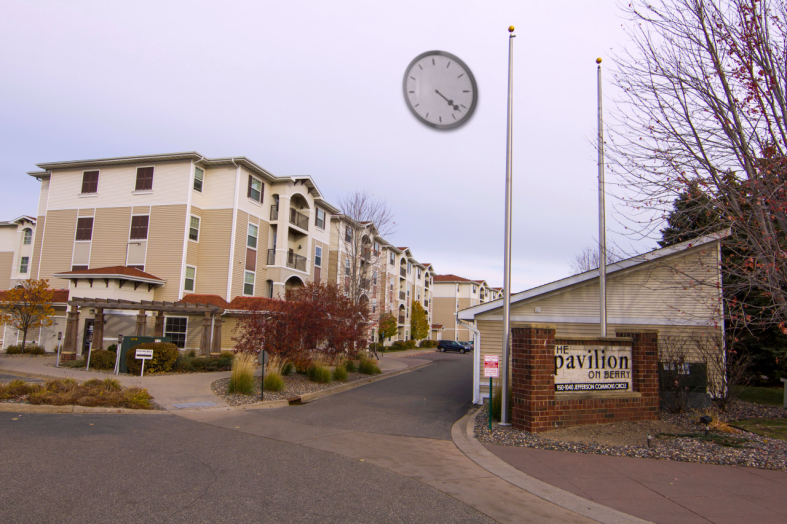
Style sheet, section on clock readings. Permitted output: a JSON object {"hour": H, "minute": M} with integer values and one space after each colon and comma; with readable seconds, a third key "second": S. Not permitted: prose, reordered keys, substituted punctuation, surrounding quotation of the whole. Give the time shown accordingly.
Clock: {"hour": 4, "minute": 22}
